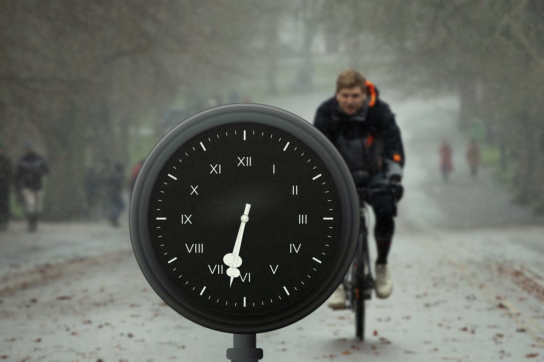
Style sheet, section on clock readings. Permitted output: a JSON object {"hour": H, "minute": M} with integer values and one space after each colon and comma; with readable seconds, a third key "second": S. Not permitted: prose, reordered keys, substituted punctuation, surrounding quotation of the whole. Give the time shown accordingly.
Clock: {"hour": 6, "minute": 32}
